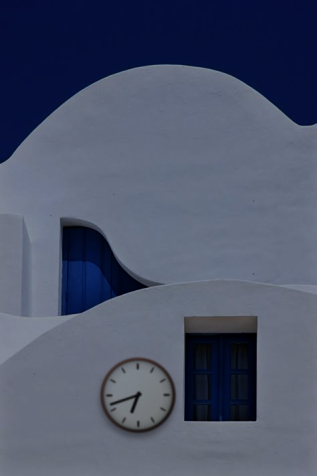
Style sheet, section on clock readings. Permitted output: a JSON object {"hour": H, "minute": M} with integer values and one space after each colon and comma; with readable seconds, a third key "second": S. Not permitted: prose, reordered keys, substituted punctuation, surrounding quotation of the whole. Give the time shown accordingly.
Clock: {"hour": 6, "minute": 42}
